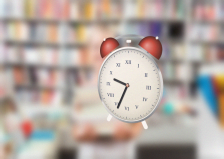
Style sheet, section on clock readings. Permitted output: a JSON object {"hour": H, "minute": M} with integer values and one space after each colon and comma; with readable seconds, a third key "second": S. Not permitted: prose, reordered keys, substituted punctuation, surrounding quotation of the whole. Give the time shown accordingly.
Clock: {"hour": 9, "minute": 34}
